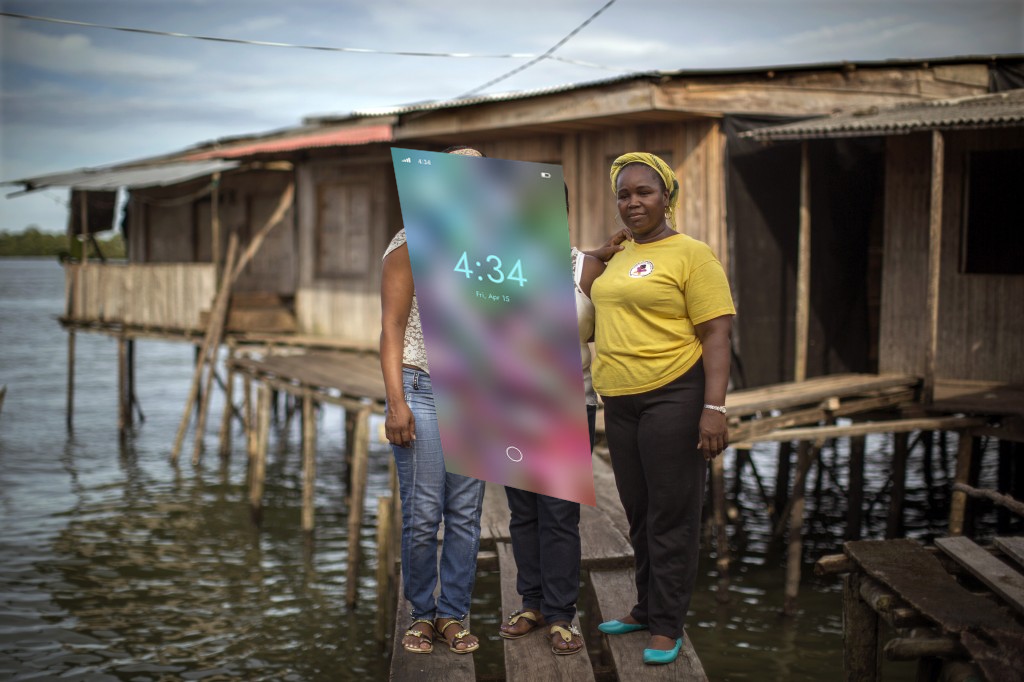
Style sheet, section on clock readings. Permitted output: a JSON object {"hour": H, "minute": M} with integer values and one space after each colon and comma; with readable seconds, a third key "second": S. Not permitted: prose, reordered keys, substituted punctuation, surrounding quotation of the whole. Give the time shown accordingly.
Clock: {"hour": 4, "minute": 34}
